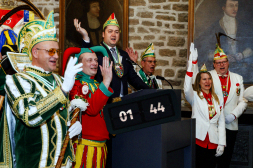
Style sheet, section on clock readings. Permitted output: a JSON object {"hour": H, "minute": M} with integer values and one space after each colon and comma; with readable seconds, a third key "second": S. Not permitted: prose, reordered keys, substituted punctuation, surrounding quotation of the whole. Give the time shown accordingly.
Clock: {"hour": 1, "minute": 44}
